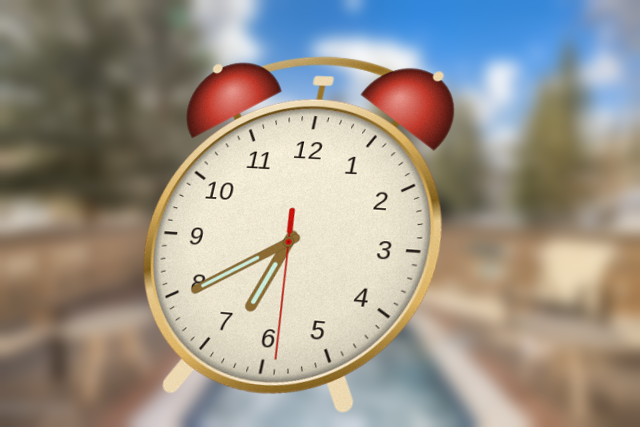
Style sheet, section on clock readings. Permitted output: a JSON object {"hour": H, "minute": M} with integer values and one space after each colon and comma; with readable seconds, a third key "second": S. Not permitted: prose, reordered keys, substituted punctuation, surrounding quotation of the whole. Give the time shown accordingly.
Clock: {"hour": 6, "minute": 39, "second": 29}
